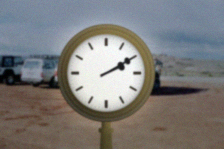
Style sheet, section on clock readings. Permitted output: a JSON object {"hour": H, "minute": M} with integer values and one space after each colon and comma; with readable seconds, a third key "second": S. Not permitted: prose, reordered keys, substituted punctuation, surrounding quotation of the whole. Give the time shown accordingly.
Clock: {"hour": 2, "minute": 10}
